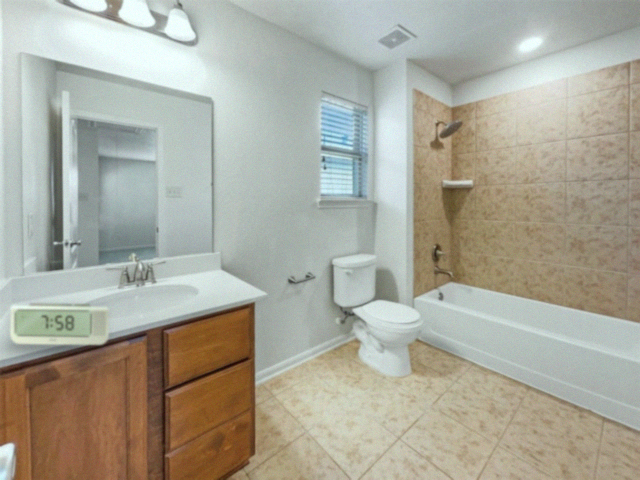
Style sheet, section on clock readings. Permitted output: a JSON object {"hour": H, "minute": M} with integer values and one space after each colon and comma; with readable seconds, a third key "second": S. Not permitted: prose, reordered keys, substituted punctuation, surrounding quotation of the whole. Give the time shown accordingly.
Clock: {"hour": 7, "minute": 58}
